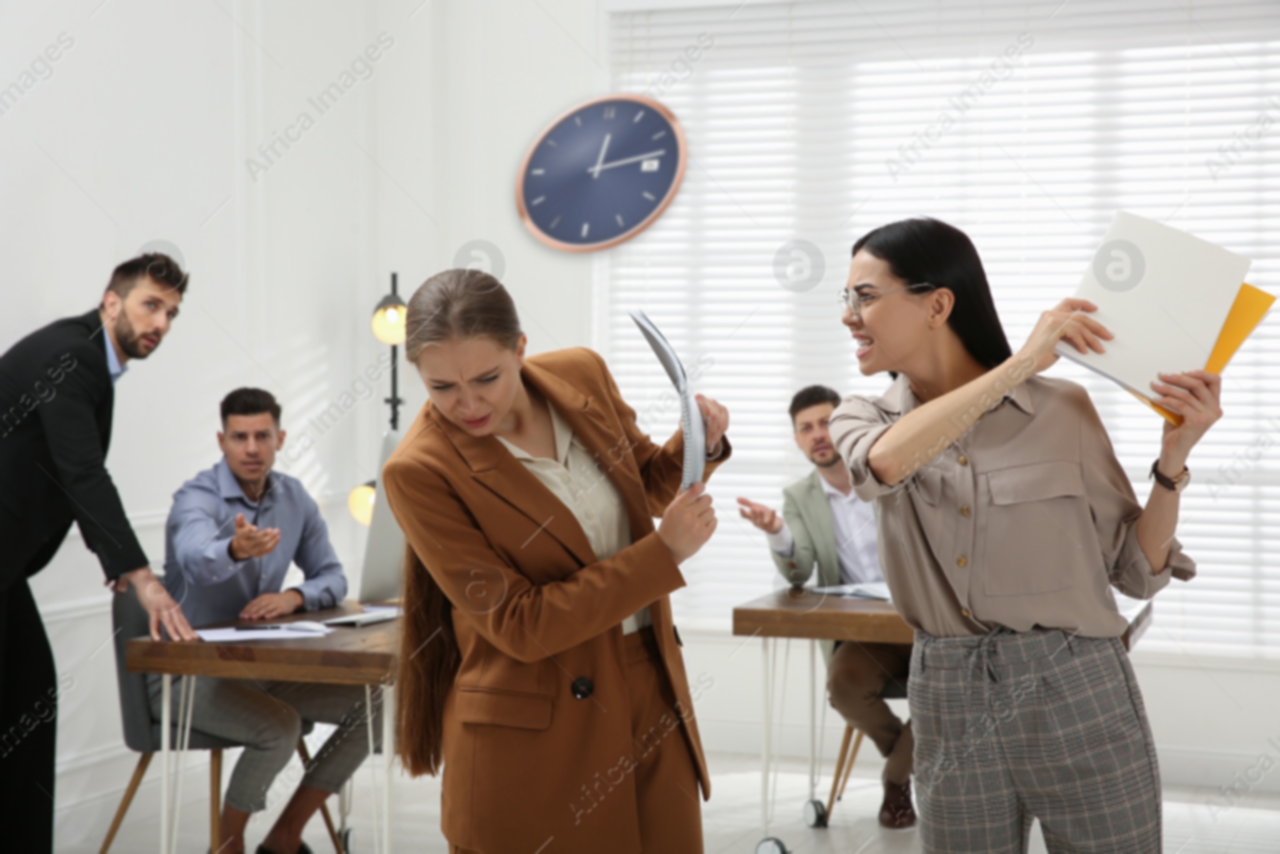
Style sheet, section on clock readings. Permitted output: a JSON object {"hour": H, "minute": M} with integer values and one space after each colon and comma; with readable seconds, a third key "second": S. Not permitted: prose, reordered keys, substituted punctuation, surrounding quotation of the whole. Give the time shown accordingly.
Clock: {"hour": 12, "minute": 13}
